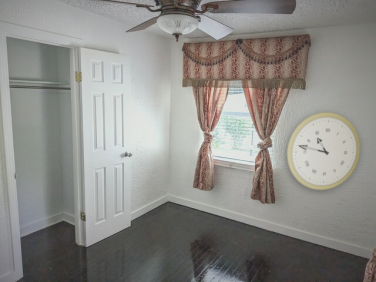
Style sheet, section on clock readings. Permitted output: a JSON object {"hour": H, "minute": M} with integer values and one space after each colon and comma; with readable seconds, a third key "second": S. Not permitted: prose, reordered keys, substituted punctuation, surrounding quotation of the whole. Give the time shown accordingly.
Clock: {"hour": 10, "minute": 47}
